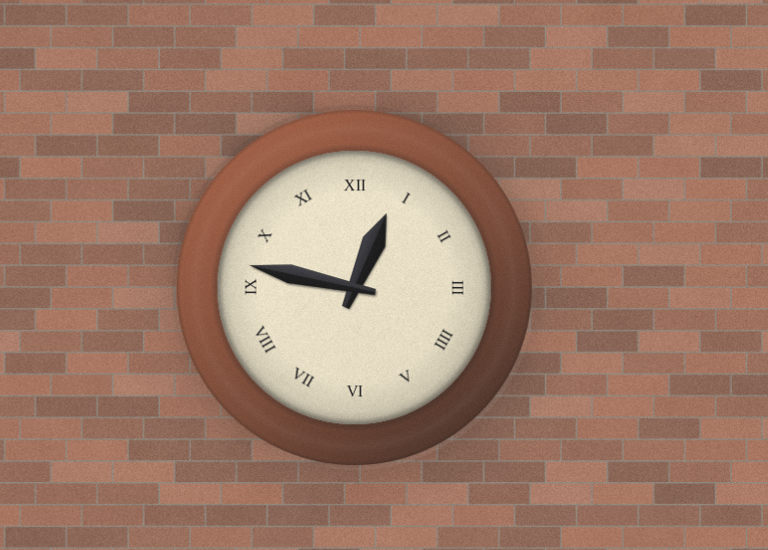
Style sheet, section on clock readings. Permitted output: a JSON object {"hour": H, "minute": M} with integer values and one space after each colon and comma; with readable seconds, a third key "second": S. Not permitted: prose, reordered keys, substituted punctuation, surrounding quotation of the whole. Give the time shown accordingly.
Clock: {"hour": 12, "minute": 47}
